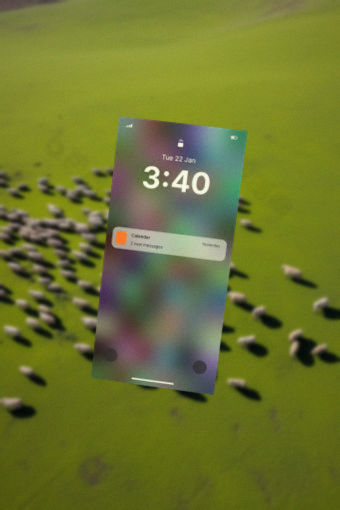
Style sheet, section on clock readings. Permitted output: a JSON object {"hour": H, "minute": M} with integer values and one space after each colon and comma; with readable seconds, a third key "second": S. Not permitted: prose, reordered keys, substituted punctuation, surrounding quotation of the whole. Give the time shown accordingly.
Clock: {"hour": 3, "minute": 40}
